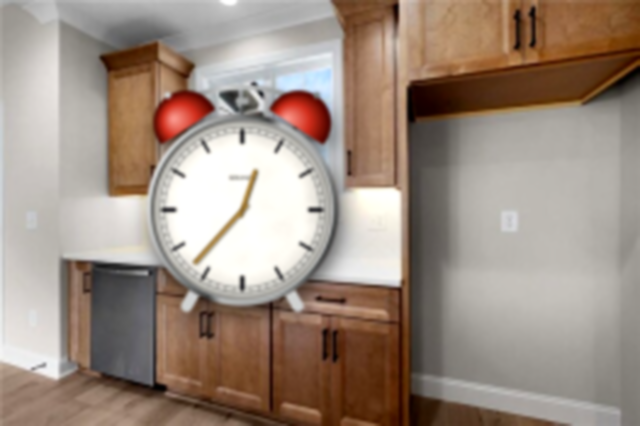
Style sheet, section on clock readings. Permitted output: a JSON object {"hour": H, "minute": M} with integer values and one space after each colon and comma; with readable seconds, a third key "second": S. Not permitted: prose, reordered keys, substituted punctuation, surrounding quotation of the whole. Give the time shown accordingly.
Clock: {"hour": 12, "minute": 37}
